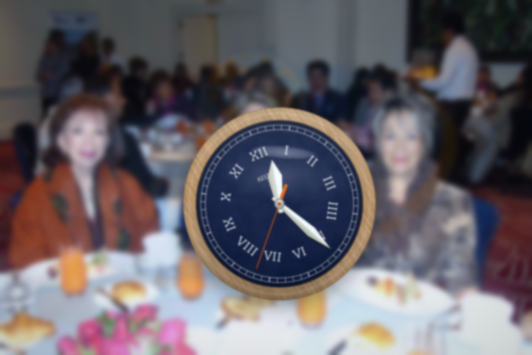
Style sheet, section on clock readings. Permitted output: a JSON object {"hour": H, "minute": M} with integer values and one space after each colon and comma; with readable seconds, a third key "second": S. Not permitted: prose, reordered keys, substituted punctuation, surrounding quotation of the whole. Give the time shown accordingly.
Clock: {"hour": 12, "minute": 25, "second": 37}
